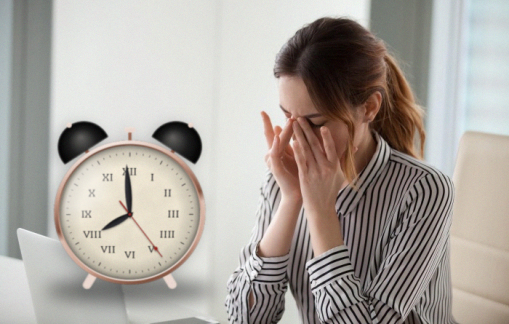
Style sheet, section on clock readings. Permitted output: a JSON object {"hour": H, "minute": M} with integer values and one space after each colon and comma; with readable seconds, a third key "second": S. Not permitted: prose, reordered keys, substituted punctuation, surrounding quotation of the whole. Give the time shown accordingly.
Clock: {"hour": 7, "minute": 59, "second": 24}
